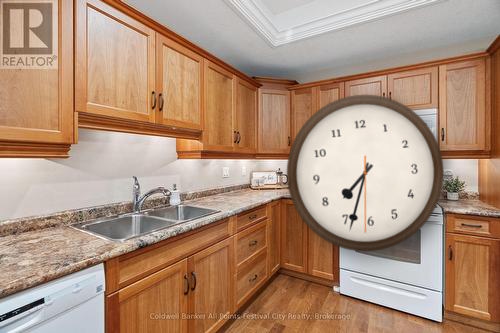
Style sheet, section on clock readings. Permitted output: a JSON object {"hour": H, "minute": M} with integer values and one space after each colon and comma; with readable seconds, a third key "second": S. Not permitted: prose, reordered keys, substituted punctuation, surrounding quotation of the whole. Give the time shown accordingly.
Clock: {"hour": 7, "minute": 33, "second": 31}
